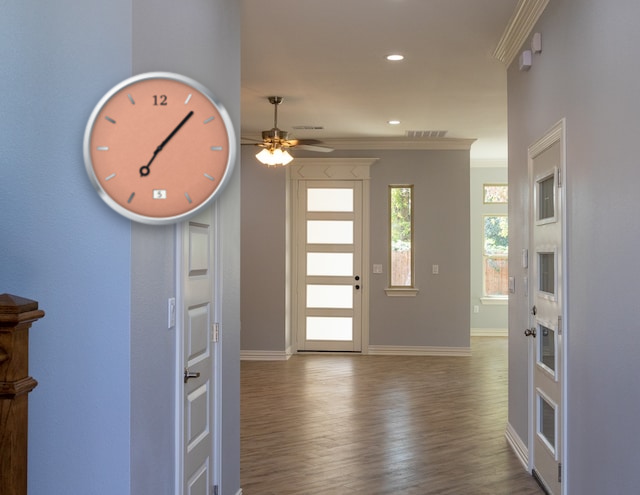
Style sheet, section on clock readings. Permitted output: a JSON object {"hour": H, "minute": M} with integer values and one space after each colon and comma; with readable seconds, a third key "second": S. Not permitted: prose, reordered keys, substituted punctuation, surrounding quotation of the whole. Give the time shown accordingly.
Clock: {"hour": 7, "minute": 7}
